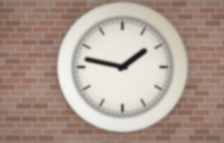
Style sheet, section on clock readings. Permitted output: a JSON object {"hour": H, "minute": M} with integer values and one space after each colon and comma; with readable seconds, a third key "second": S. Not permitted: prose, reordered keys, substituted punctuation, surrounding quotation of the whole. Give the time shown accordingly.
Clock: {"hour": 1, "minute": 47}
